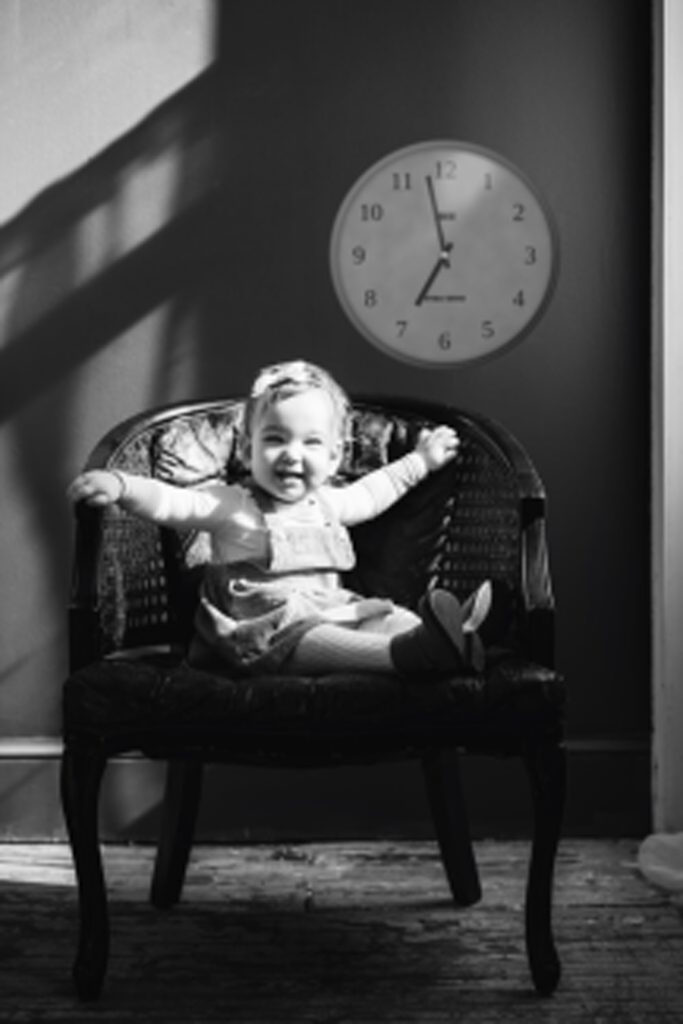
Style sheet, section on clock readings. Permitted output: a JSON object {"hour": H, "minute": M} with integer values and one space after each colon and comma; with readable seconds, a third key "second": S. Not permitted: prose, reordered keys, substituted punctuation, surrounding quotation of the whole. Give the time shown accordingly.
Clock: {"hour": 6, "minute": 58}
